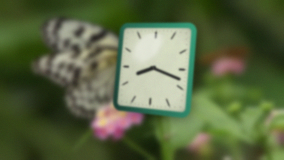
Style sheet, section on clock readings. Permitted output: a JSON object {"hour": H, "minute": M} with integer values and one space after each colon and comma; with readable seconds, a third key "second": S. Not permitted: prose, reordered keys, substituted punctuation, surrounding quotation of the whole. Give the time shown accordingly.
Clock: {"hour": 8, "minute": 18}
